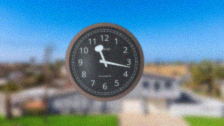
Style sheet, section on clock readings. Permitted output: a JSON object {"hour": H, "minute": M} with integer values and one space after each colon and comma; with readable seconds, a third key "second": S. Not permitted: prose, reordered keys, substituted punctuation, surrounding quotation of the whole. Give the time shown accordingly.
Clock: {"hour": 11, "minute": 17}
